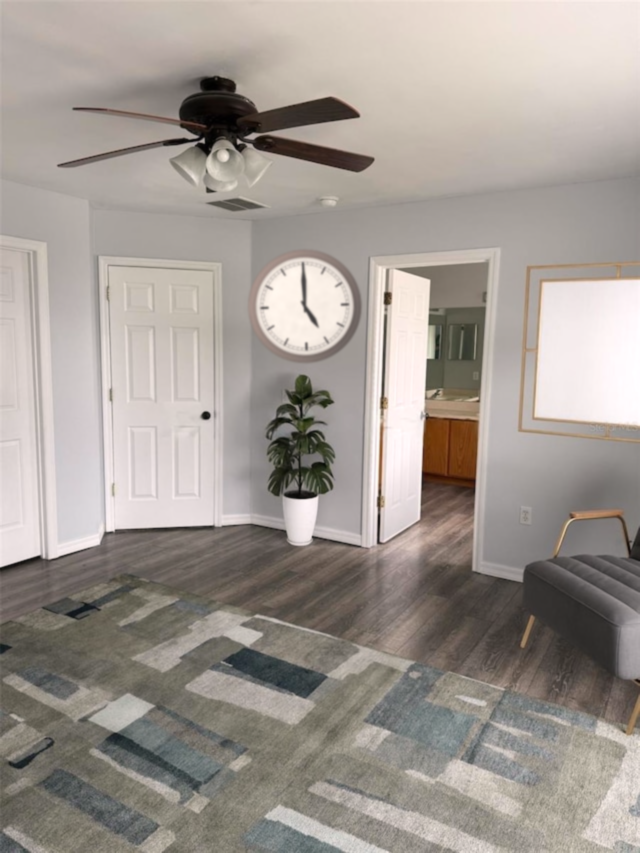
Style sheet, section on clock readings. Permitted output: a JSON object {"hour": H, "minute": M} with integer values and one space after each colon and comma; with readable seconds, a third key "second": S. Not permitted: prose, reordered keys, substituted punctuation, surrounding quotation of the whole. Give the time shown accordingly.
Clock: {"hour": 5, "minute": 0}
